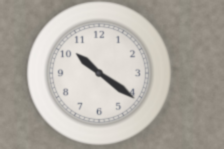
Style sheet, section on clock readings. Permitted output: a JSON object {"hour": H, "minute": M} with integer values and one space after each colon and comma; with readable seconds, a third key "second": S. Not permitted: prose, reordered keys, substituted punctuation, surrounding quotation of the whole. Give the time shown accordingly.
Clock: {"hour": 10, "minute": 21}
